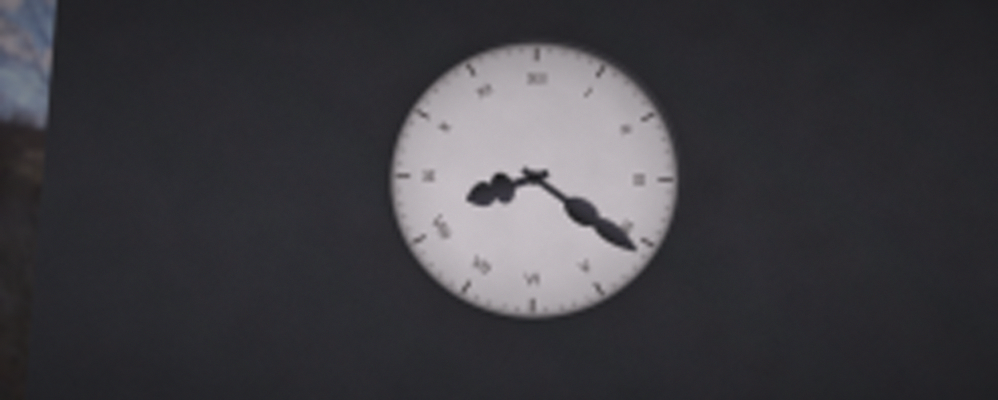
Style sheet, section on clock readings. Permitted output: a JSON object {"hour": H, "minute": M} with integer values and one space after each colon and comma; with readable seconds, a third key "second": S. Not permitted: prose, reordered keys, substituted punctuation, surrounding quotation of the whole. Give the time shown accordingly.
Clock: {"hour": 8, "minute": 21}
